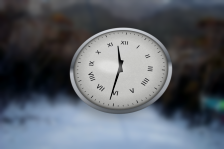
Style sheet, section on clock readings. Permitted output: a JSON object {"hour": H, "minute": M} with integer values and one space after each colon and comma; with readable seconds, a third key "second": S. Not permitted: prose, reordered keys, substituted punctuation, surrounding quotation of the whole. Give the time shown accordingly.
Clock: {"hour": 11, "minute": 31}
